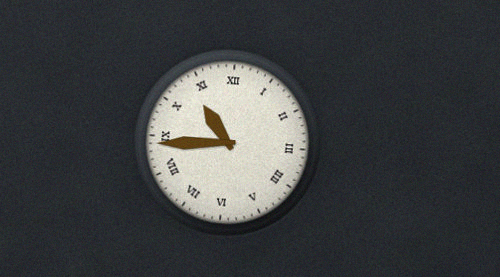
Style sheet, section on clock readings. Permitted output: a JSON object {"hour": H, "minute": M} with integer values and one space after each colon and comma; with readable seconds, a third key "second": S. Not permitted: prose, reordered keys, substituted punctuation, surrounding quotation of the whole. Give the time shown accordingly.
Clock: {"hour": 10, "minute": 44}
